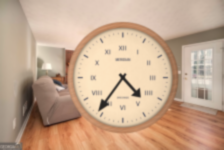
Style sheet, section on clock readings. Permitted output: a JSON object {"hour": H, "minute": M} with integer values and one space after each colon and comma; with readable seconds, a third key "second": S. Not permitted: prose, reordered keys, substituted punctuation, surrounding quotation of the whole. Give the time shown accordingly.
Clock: {"hour": 4, "minute": 36}
